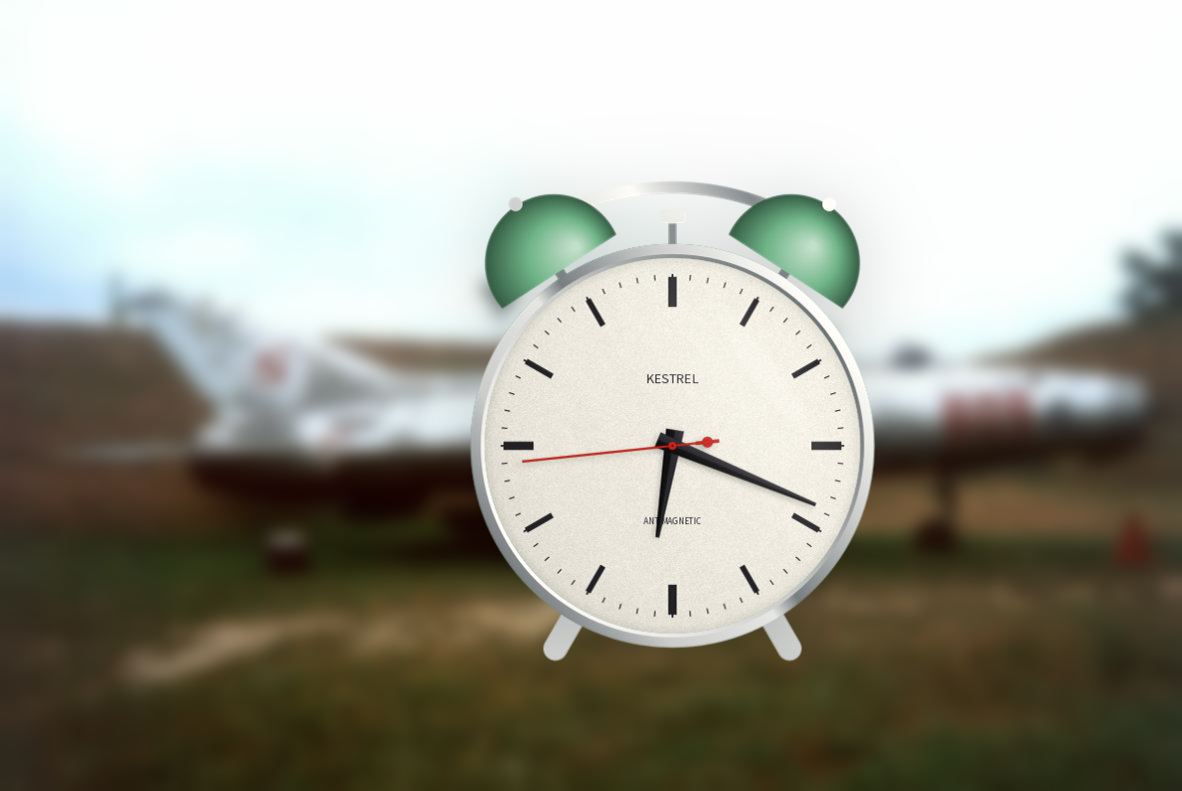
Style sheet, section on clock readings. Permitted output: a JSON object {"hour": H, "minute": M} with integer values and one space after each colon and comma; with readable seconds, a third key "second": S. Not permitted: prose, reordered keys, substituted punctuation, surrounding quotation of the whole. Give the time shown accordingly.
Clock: {"hour": 6, "minute": 18, "second": 44}
